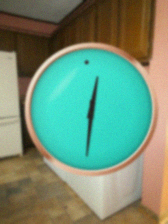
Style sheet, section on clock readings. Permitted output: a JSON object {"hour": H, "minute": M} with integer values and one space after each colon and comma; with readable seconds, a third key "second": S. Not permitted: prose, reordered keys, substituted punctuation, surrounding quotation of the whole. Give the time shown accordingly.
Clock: {"hour": 12, "minute": 32}
